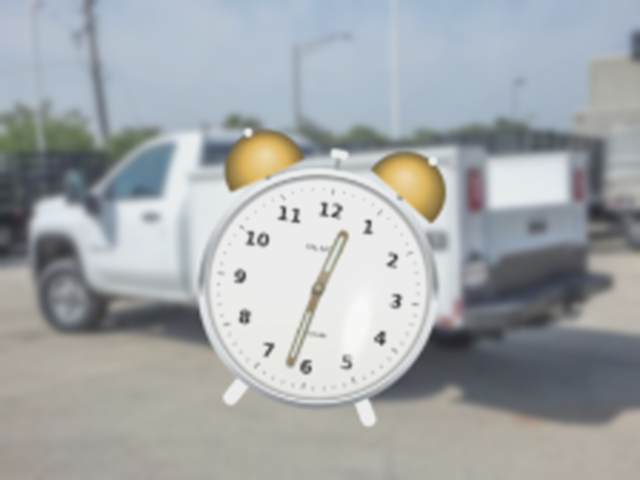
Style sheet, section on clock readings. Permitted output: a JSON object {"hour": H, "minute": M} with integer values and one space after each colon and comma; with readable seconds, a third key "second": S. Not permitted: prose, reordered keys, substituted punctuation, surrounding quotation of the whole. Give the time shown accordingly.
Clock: {"hour": 12, "minute": 32}
